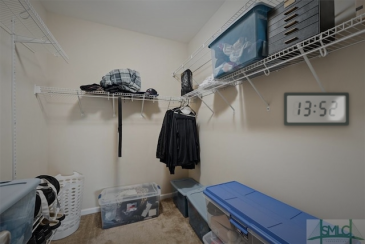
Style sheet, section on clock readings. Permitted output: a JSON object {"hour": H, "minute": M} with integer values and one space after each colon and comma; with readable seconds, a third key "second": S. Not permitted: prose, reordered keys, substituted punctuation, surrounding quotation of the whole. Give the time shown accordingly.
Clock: {"hour": 13, "minute": 52}
